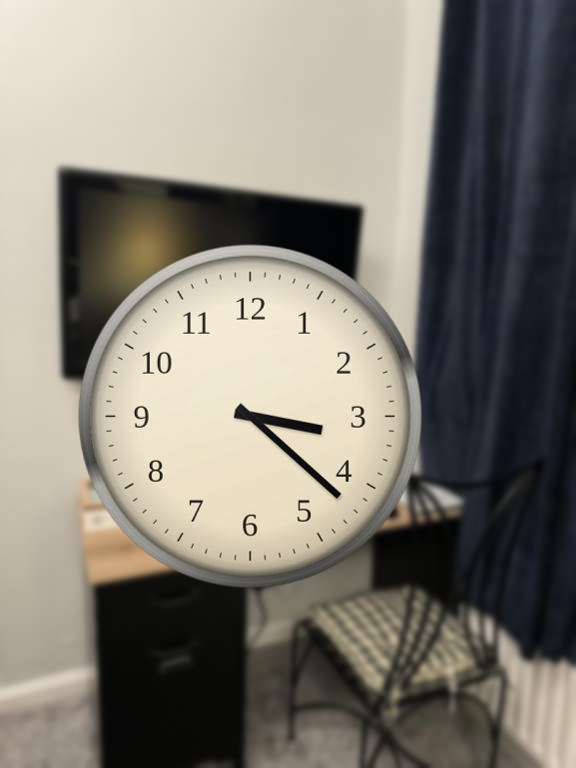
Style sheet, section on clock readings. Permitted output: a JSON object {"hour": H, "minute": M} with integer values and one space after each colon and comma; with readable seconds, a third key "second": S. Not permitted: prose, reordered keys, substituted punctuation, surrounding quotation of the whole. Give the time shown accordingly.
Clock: {"hour": 3, "minute": 22}
